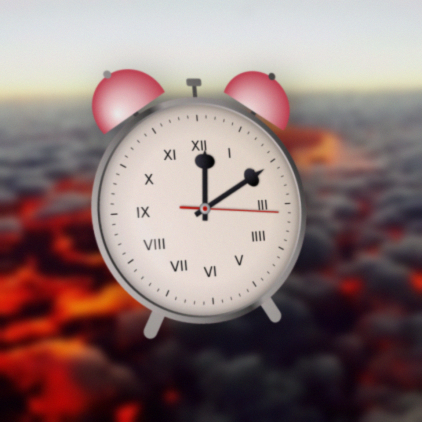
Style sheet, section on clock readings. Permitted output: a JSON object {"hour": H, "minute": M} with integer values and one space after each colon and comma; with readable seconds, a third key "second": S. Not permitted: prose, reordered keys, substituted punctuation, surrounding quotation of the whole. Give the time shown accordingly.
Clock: {"hour": 12, "minute": 10, "second": 16}
